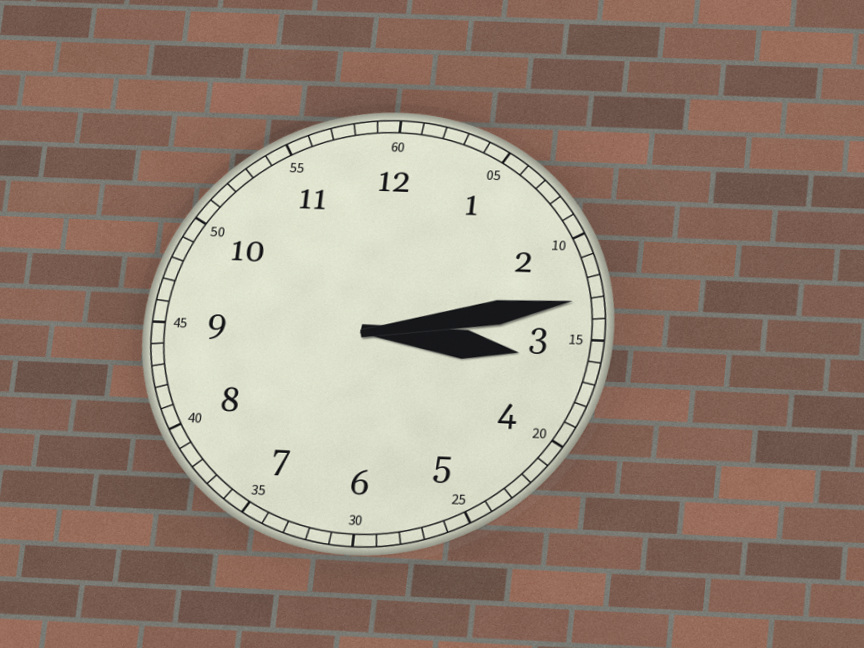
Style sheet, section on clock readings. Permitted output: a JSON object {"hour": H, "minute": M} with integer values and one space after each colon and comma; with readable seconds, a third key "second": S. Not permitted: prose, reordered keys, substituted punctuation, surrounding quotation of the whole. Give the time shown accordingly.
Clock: {"hour": 3, "minute": 13}
